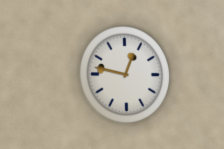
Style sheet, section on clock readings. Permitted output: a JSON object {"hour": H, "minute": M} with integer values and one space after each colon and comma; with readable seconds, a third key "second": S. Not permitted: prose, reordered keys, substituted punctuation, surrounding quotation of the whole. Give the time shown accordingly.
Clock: {"hour": 12, "minute": 47}
